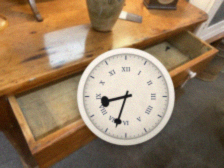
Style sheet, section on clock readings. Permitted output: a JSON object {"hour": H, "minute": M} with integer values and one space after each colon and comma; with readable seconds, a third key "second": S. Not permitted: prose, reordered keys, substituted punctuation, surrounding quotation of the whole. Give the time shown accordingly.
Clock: {"hour": 8, "minute": 33}
